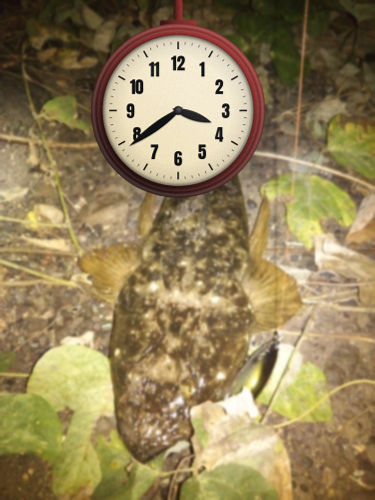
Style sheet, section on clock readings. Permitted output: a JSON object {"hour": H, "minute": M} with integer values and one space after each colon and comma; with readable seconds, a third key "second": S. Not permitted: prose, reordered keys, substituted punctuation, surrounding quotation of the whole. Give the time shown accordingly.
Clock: {"hour": 3, "minute": 39}
